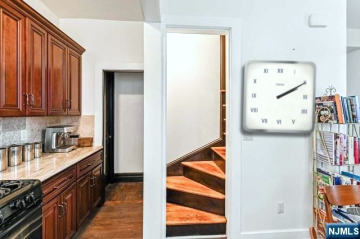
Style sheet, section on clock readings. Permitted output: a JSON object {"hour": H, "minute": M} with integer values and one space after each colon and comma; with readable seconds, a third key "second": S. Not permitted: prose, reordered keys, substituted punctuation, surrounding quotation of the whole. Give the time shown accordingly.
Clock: {"hour": 2, "minute": 10}
